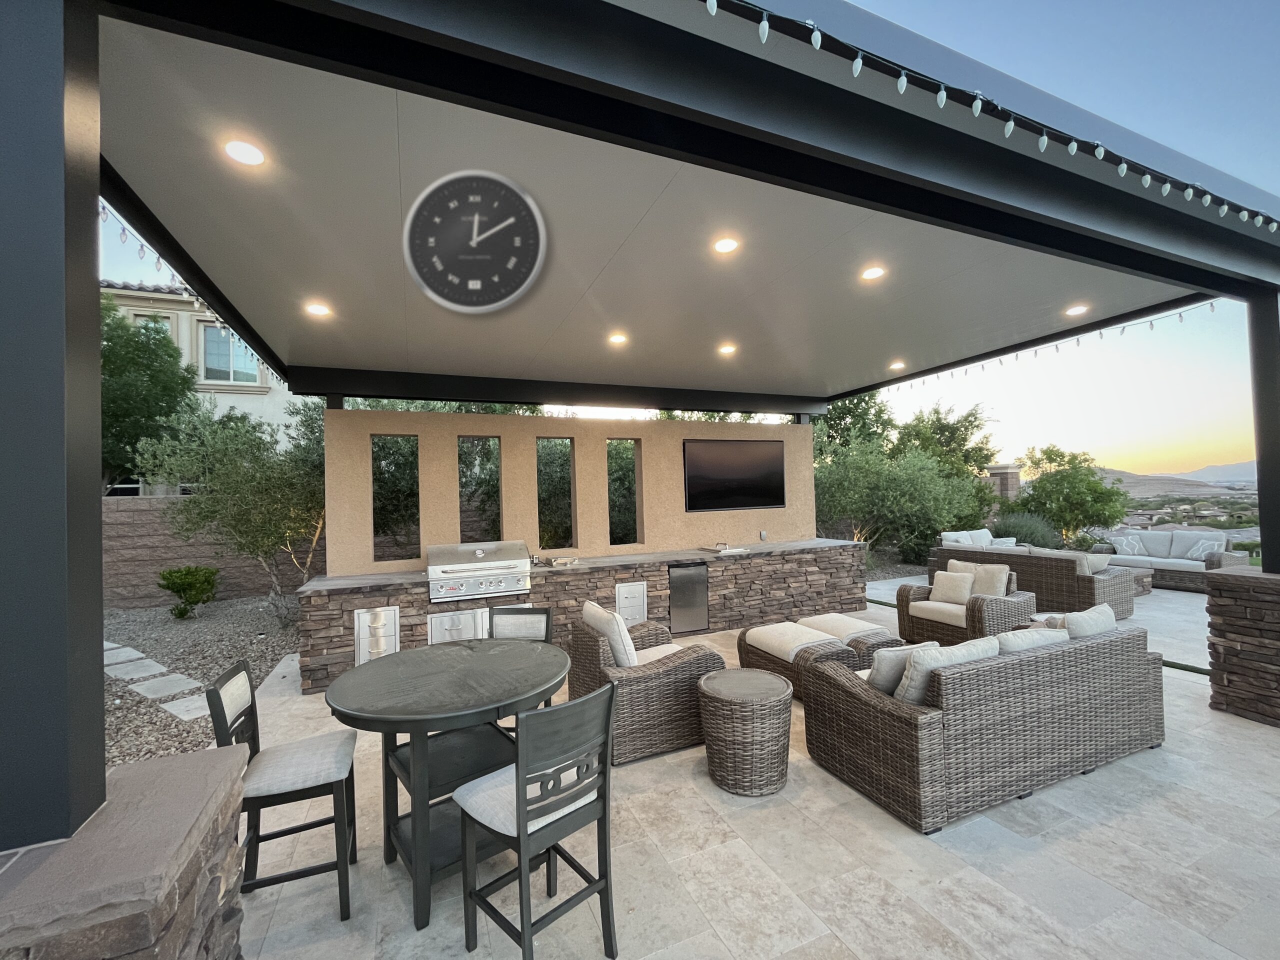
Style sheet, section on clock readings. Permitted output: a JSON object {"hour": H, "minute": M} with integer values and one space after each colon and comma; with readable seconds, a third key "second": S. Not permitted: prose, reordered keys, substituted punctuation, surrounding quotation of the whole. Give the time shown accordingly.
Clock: {"hour": 12, "minute": 10}
